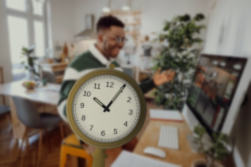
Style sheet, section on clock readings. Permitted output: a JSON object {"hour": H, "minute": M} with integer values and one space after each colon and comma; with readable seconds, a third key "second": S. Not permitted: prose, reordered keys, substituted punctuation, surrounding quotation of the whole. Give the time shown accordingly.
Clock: {"hour": 10, "minute": 5}
